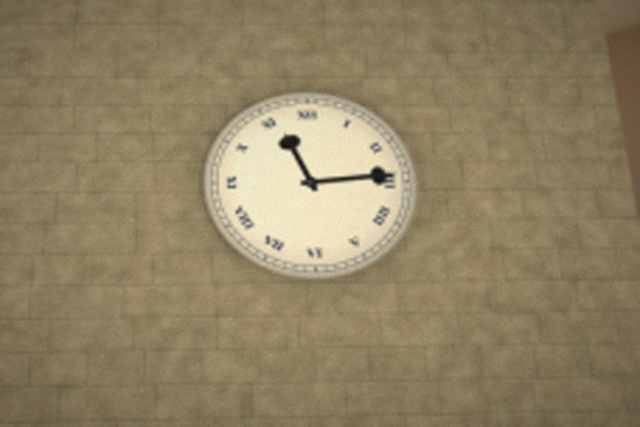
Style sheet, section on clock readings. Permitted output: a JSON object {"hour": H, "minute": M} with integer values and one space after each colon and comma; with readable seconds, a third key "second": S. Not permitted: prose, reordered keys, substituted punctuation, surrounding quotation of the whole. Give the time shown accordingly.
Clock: {"hour": 11, "minute": 14}
